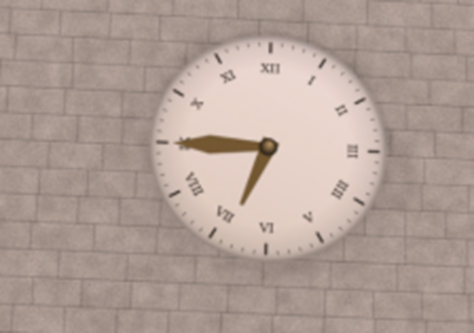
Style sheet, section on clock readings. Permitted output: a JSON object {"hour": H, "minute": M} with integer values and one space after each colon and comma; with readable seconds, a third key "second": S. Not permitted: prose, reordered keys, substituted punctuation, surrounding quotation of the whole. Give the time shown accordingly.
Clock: {"hour": 6, "minute": 45}
